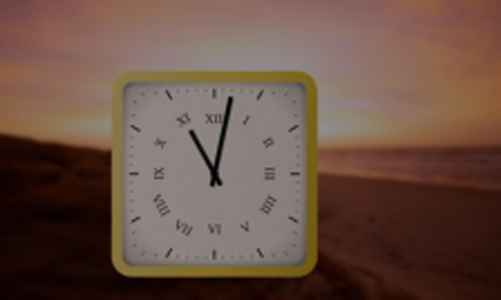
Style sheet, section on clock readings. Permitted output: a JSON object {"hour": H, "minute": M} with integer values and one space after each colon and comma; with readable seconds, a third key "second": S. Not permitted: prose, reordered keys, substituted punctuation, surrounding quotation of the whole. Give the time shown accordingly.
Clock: {"hour": 11, "minute": 2}
